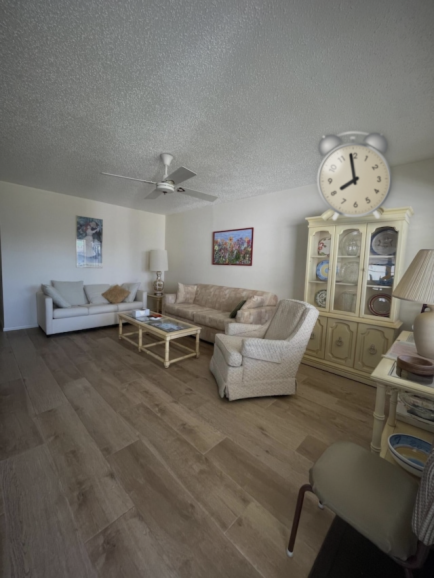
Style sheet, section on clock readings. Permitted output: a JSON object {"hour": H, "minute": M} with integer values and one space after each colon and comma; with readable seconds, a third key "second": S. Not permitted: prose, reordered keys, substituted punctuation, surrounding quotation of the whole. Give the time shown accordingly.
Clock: {"hour": 7, "minute": 59}
